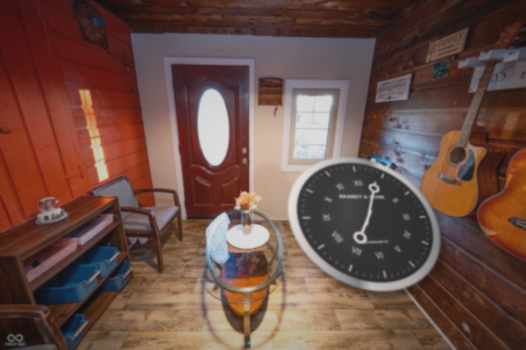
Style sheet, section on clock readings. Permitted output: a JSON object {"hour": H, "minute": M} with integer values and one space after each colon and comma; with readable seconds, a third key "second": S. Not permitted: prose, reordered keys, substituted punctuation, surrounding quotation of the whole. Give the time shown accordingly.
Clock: {"hour": 7, "minute": 4}
